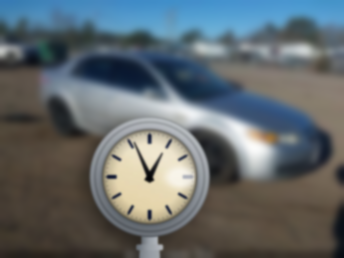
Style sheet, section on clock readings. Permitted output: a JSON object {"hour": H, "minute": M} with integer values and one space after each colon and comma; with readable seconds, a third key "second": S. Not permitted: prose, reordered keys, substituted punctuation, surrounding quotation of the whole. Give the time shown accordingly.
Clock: {"hour": 12, "minute": 56}
